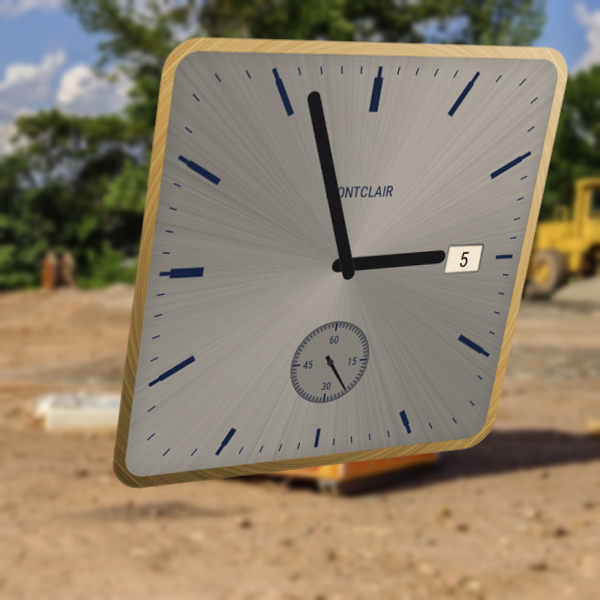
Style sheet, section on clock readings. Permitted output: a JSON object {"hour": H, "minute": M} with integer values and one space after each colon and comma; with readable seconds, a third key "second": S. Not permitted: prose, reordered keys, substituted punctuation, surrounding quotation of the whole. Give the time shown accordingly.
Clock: {"hour": 2, "minute": 56, "second": 24}
